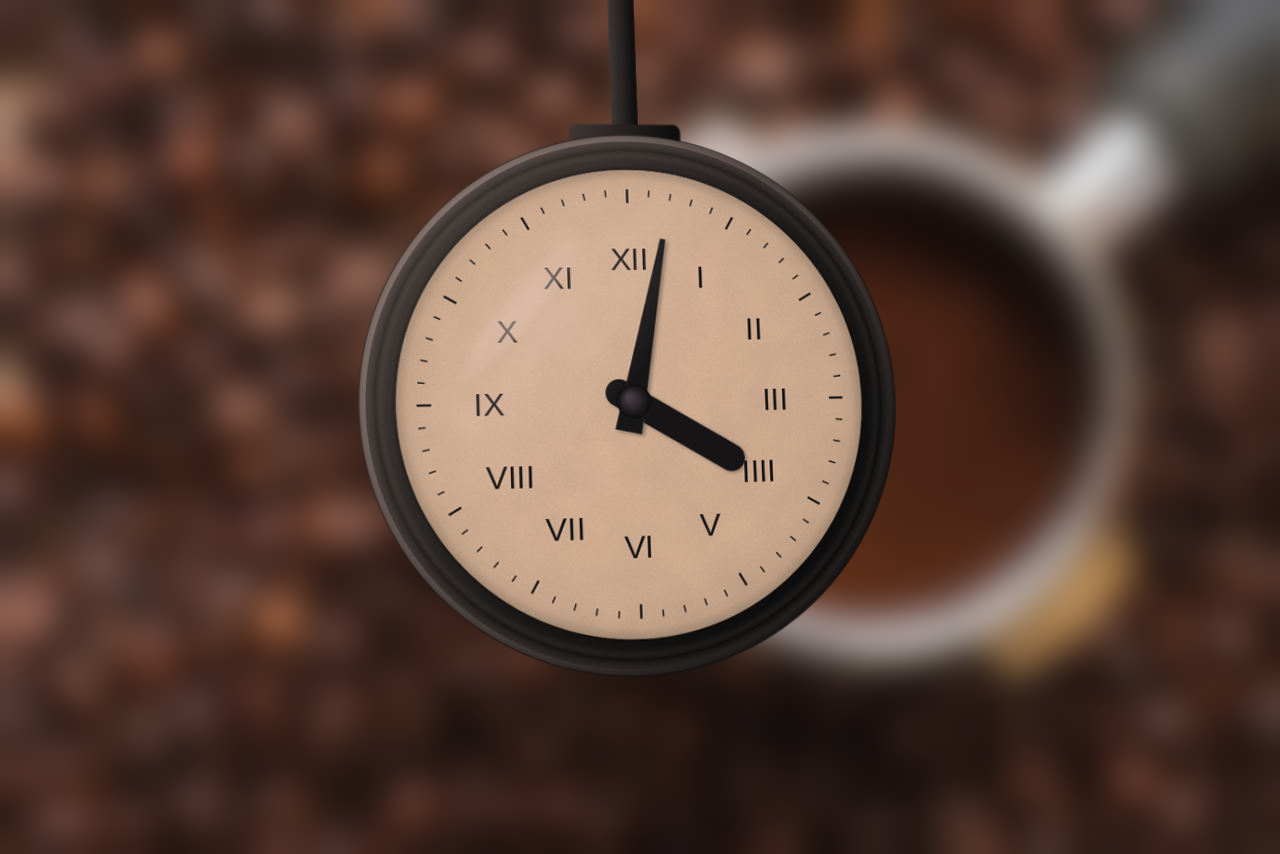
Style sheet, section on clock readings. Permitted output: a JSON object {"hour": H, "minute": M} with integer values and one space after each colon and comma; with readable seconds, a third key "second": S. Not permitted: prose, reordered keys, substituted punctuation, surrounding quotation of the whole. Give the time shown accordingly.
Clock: {"hour": 4, "minute": 2}
